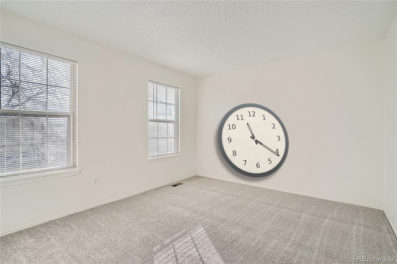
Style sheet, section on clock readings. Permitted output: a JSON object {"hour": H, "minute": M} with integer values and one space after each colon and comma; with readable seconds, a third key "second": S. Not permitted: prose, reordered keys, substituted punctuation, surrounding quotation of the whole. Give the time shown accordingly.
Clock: {"hour": 11, "minute": 21}
